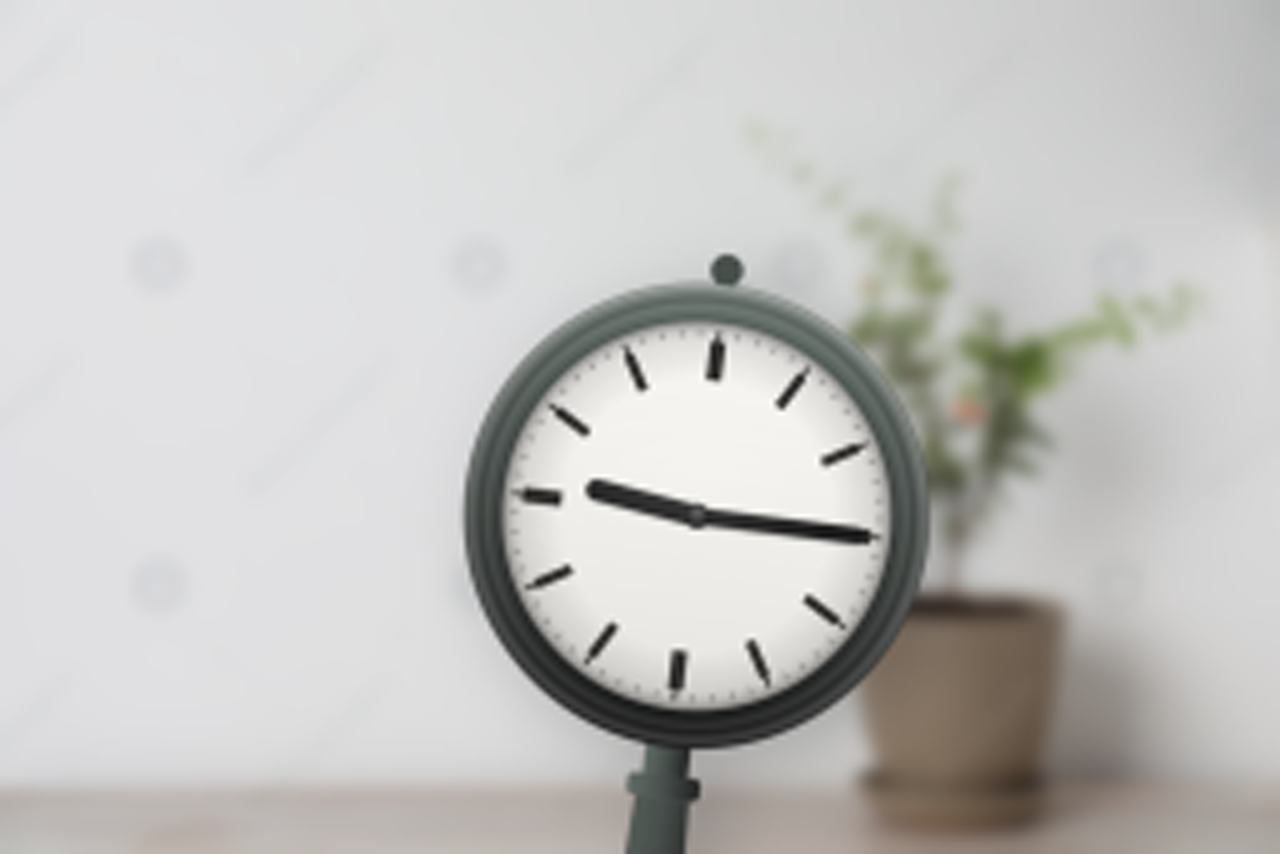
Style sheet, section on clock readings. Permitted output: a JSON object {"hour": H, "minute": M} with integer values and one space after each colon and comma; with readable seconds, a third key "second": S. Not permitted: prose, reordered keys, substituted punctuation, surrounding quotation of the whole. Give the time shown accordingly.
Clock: {"hour": 9, "minute": 15}
